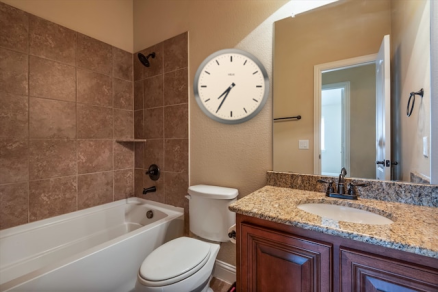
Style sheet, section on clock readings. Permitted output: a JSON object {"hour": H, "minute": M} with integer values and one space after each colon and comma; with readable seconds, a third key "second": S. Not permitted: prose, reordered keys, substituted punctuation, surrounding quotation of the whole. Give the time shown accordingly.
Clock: {"hour": 7, "minute": 35}
